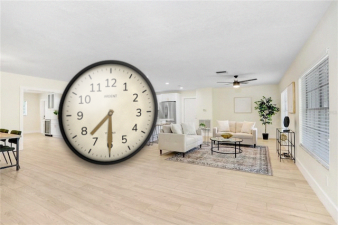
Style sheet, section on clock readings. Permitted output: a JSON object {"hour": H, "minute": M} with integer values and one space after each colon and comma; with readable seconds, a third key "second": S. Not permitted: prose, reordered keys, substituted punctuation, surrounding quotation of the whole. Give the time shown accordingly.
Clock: {"hour": 7, "minute": 30}
